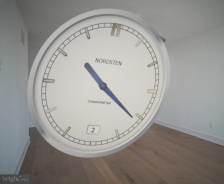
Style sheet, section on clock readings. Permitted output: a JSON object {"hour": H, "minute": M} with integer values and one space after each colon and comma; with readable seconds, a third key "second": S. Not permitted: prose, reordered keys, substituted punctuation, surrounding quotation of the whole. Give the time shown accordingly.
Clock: {"hour": 10, "minute": 21}
